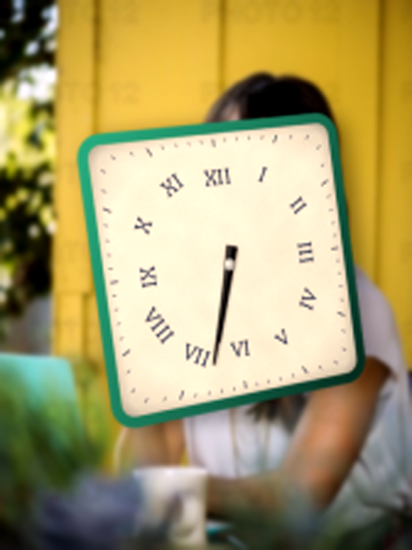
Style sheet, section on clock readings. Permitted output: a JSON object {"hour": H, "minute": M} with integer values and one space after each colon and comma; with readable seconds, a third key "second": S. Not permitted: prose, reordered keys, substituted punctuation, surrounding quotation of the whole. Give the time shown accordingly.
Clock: {"hour": 6, "minute": 33}
